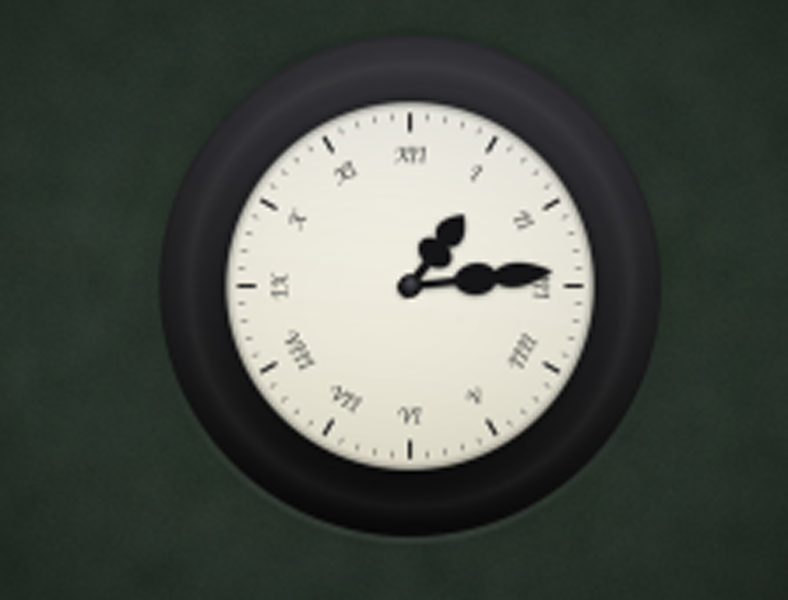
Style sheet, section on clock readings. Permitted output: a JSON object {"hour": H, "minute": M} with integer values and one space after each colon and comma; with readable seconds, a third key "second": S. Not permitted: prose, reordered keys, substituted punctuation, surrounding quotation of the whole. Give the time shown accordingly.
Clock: {"hour": 1, "minute": 14}
